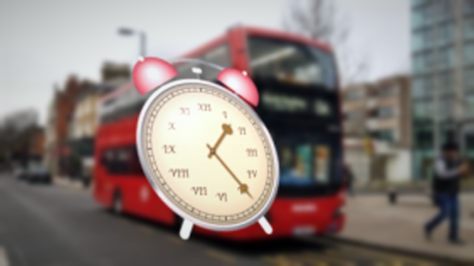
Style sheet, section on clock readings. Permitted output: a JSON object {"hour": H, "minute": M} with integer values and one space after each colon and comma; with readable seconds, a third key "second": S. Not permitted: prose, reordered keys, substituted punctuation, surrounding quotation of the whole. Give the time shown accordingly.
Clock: {"hour": 1, "minute": 24}
